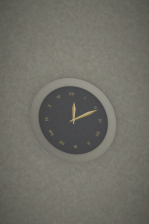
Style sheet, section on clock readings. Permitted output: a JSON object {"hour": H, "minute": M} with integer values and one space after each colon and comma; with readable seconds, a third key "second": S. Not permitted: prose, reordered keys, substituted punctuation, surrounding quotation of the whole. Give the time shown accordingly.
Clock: {"hour": 12, "minute": 11}
